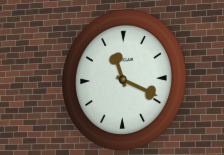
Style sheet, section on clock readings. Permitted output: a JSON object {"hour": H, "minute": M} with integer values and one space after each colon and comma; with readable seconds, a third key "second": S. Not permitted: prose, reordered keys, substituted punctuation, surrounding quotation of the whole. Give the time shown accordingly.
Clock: {"hour": 11, "minute": 19}
